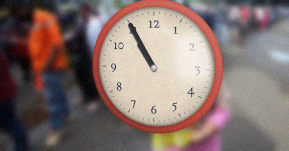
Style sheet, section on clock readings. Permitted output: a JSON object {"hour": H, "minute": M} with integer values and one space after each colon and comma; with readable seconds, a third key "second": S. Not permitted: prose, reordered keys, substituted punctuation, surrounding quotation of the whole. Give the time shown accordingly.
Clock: {"hour": 10, "minute": 55}
